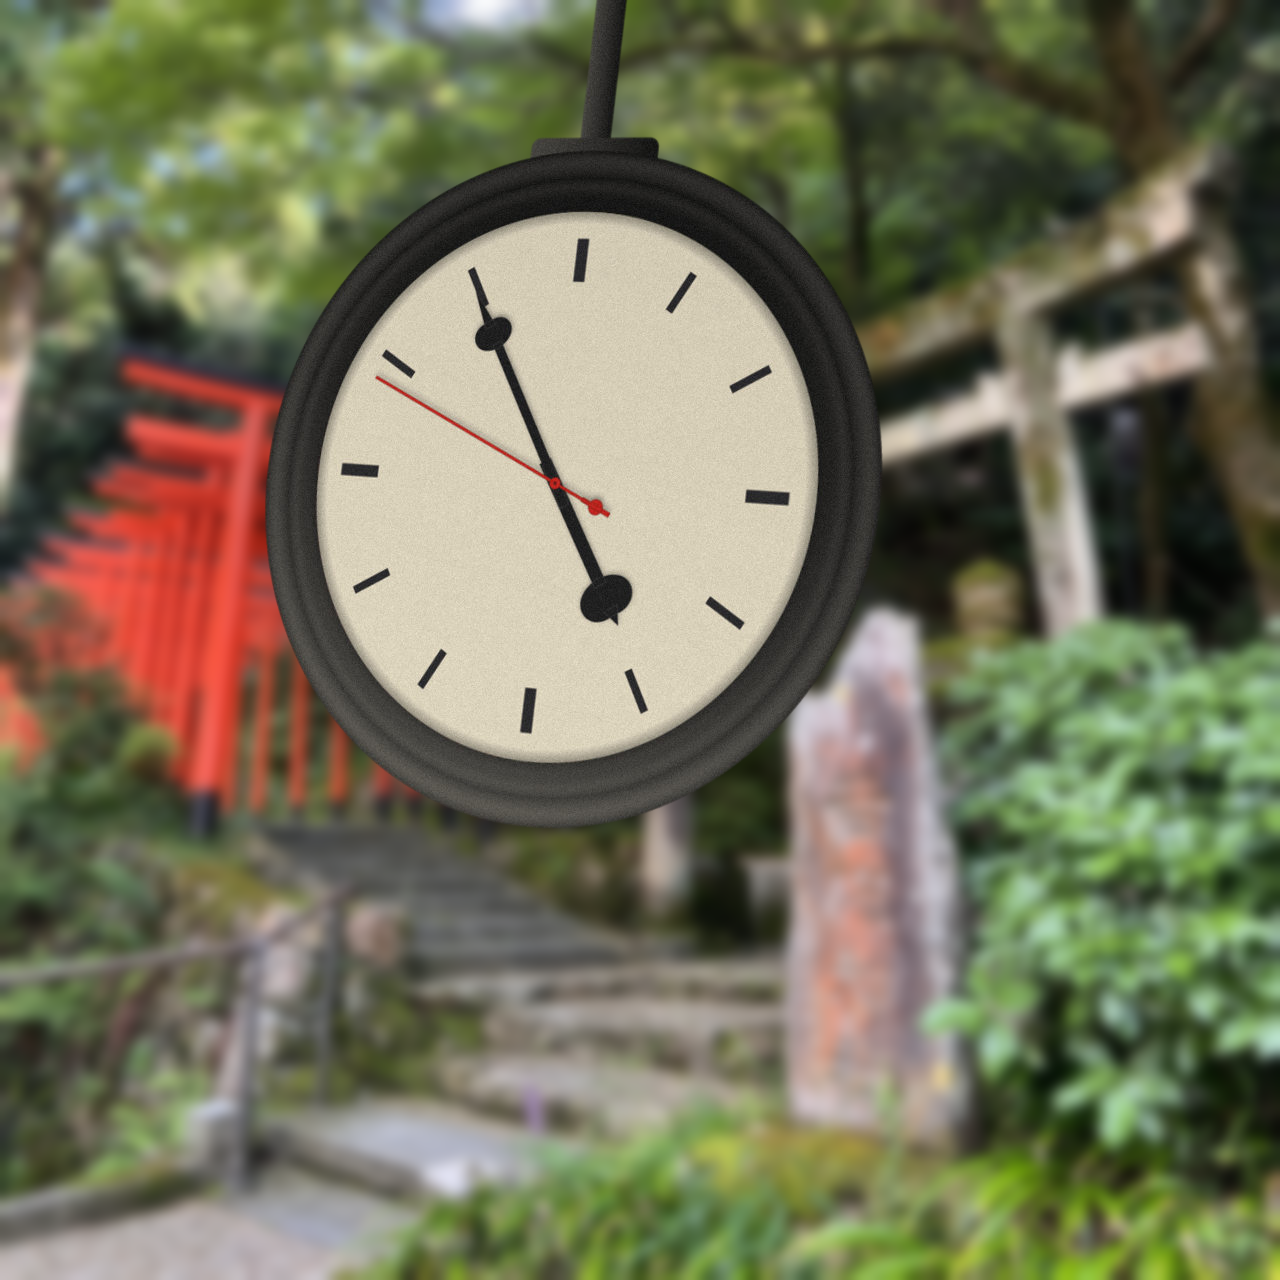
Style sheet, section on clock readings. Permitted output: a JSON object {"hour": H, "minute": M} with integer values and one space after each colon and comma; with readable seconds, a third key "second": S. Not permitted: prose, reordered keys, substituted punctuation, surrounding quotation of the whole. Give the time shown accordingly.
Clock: {"hour": 4, "minute": 54, "second": 49}
